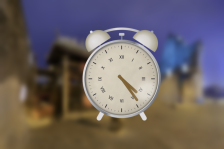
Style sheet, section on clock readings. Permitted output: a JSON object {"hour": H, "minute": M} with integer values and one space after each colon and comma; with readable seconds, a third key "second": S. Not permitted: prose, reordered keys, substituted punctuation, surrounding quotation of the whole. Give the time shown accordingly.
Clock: {"hour": 4, "minute": 24}
